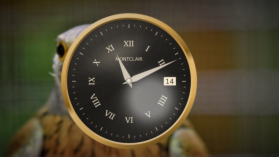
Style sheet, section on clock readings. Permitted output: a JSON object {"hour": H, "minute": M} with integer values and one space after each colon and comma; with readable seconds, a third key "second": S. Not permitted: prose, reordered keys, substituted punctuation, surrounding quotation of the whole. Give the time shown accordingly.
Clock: {"hour": 11, "minute": 11}
